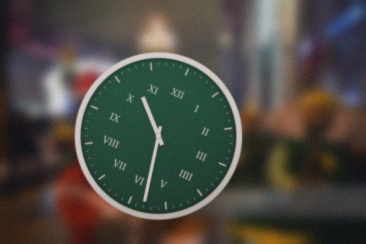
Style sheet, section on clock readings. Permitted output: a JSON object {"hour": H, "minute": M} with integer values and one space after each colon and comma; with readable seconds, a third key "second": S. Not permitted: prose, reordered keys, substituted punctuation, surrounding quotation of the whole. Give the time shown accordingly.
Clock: {"hour": 10, "minute": 28}
